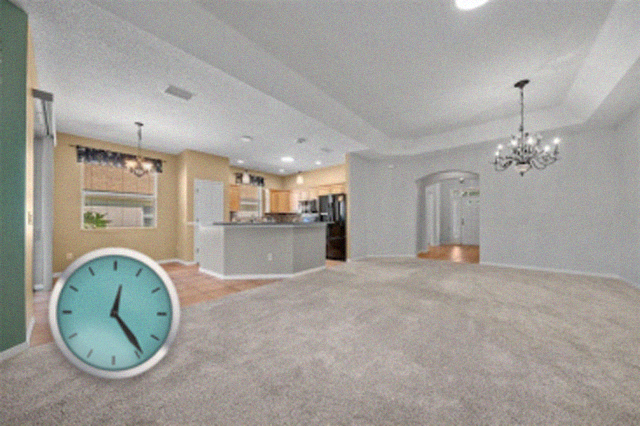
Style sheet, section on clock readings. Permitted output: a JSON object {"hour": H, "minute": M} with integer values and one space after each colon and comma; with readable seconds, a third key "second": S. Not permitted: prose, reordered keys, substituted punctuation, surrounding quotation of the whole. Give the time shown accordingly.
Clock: {"hour": 12, "minute": 24}
